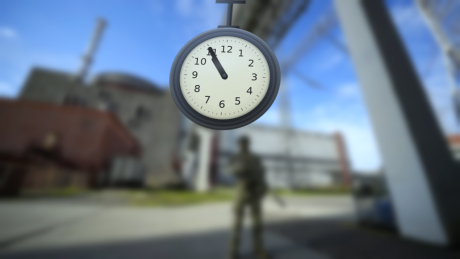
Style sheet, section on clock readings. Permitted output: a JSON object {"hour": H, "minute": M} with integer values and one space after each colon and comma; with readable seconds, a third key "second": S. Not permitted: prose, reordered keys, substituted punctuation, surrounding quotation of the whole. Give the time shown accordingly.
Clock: {"hour": 10, "minute": 55}
